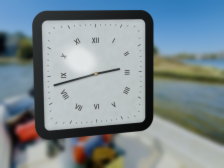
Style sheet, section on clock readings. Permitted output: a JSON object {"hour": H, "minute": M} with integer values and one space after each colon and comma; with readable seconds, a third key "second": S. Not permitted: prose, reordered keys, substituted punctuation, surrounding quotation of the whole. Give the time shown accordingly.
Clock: {"hour": 2, "minute": 43}
